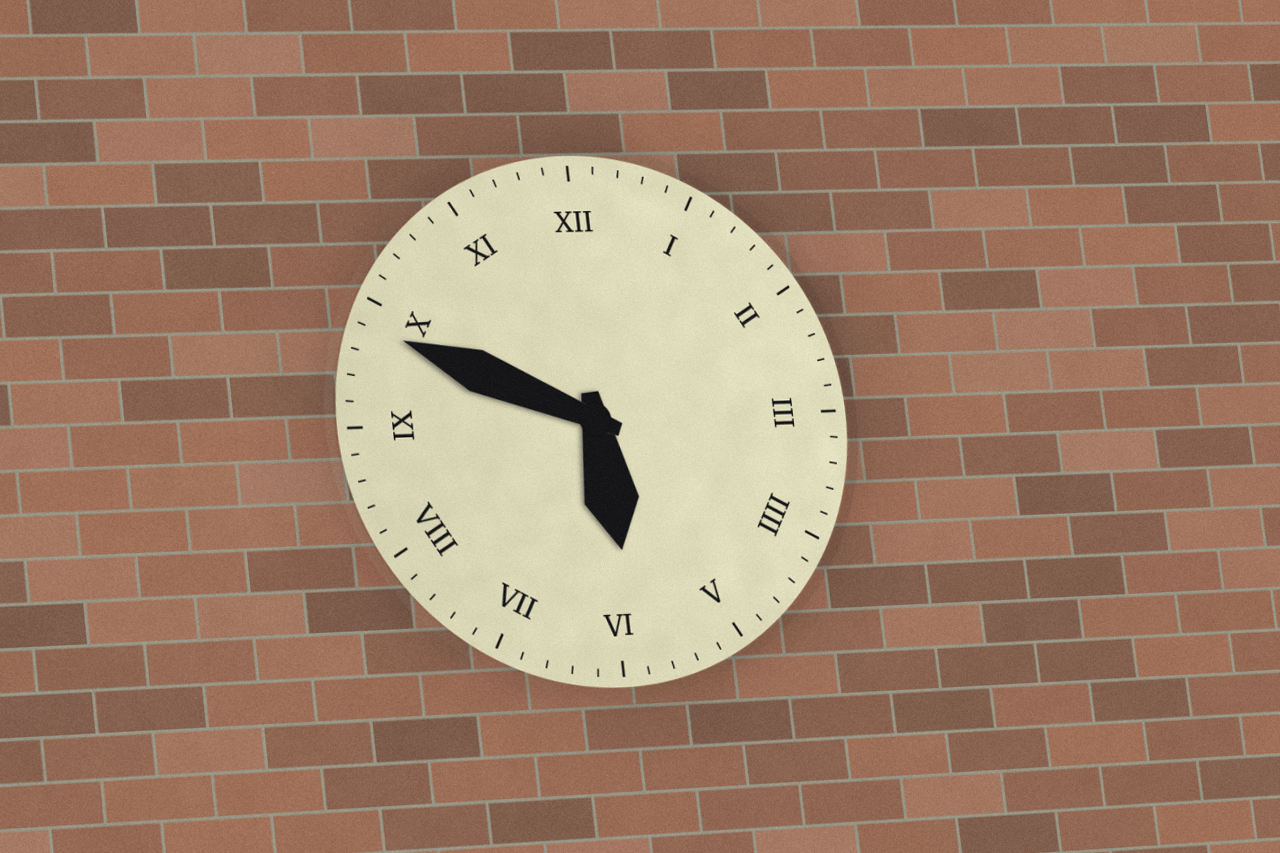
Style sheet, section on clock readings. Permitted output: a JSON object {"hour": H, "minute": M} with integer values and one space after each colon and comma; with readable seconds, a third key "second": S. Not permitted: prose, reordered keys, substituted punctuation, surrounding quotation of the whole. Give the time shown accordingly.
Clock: {"hour": 5, "minute": 49}
